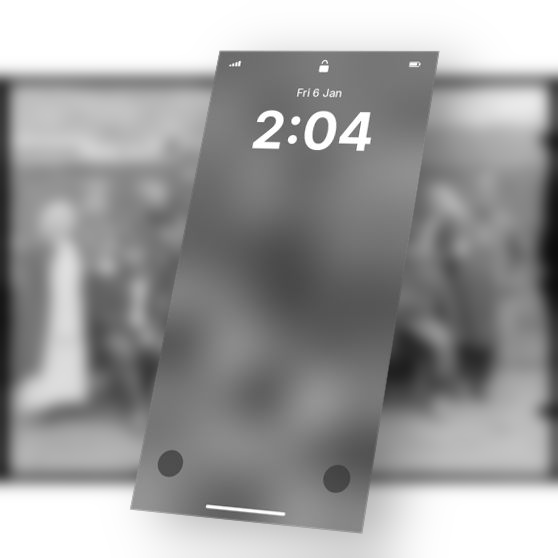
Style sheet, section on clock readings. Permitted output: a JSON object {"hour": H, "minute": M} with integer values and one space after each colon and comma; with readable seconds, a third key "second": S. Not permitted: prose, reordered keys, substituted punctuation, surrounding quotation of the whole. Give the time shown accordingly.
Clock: {"hour": 2, "minute": 4}
